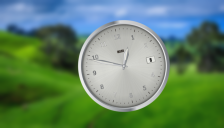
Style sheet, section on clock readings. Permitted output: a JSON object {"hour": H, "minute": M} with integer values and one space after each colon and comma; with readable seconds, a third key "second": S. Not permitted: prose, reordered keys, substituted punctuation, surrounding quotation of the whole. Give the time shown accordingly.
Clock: {"hour": 12, "minute": 49}
